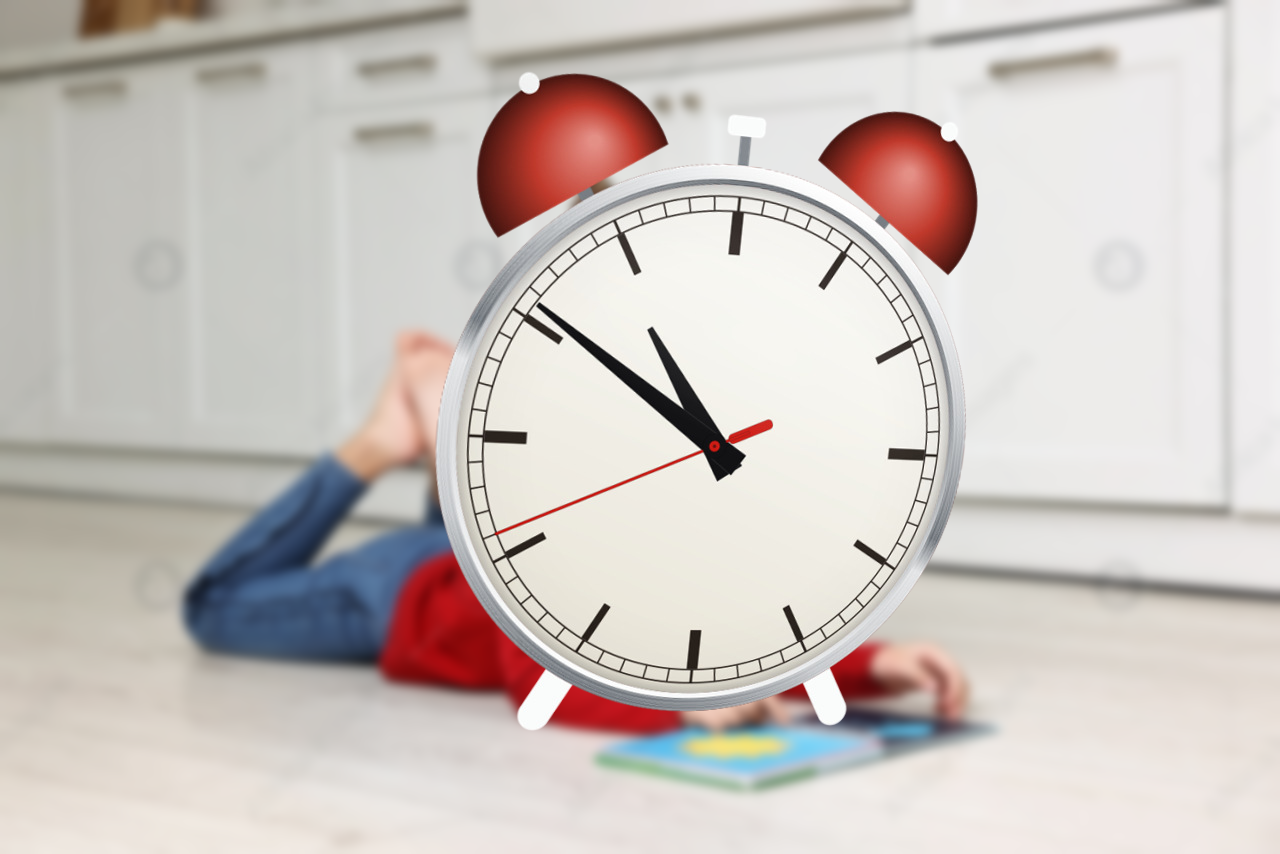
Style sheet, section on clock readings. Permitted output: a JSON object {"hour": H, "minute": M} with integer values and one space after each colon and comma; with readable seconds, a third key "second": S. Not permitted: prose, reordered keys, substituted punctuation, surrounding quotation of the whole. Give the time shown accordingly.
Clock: {"hour": 10, "minute": 50, "second": 41}
